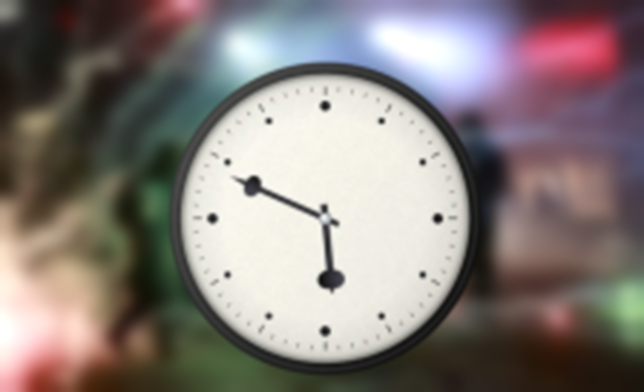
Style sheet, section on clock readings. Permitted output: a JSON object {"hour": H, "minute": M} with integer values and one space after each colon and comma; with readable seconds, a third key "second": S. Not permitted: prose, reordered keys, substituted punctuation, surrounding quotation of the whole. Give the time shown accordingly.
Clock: {"hour": 5, "minute": 49}
